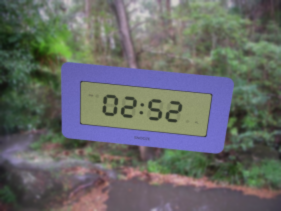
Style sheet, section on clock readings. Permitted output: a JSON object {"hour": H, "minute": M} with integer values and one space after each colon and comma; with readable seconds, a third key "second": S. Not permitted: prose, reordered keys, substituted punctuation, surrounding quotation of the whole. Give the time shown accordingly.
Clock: {"hour": 2, "minute": 52}
